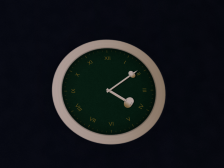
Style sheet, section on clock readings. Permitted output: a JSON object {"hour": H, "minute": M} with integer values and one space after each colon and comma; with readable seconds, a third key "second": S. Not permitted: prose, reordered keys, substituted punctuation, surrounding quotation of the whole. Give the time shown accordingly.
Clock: {"hour": 4, "minute": 9}
